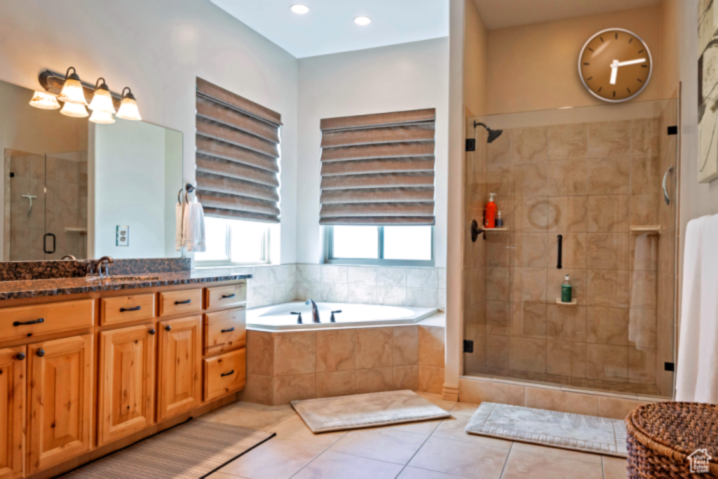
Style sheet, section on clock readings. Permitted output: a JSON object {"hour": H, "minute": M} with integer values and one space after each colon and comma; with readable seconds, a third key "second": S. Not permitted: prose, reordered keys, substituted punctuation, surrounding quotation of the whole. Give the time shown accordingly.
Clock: {"hour": 6, "minute": 13}
